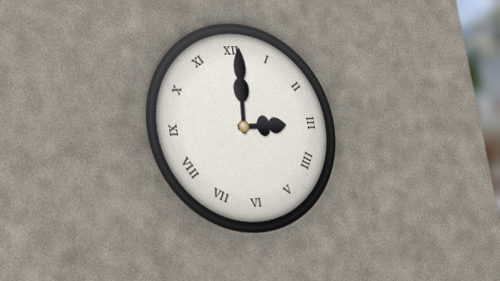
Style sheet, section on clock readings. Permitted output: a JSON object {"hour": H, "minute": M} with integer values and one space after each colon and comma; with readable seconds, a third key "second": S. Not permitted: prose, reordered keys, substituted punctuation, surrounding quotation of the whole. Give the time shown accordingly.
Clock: {"hour": 3, "minute": 1}
